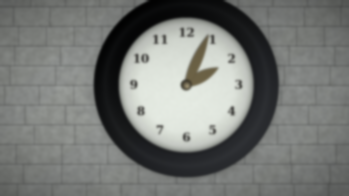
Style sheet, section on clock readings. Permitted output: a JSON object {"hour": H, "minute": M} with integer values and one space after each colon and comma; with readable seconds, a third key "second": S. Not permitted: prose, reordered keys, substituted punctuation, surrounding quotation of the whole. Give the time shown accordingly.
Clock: {"hour": 2, "minute": 4}
